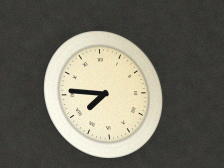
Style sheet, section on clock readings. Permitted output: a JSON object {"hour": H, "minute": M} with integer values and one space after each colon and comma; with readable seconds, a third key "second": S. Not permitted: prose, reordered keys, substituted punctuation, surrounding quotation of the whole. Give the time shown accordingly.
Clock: {"hour": 7, "minute": 46}
